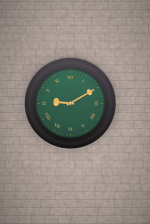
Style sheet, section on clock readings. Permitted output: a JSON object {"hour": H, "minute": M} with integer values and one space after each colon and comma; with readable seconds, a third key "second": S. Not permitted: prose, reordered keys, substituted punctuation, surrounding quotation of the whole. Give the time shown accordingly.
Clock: {"hour": 9, "minute": 10}
